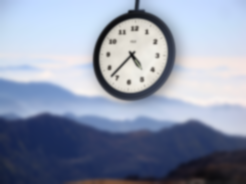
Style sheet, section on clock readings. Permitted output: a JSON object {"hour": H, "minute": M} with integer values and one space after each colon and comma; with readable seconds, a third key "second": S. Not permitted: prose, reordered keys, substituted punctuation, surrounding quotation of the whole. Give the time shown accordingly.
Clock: {"hour": 4, "minute": 37}
